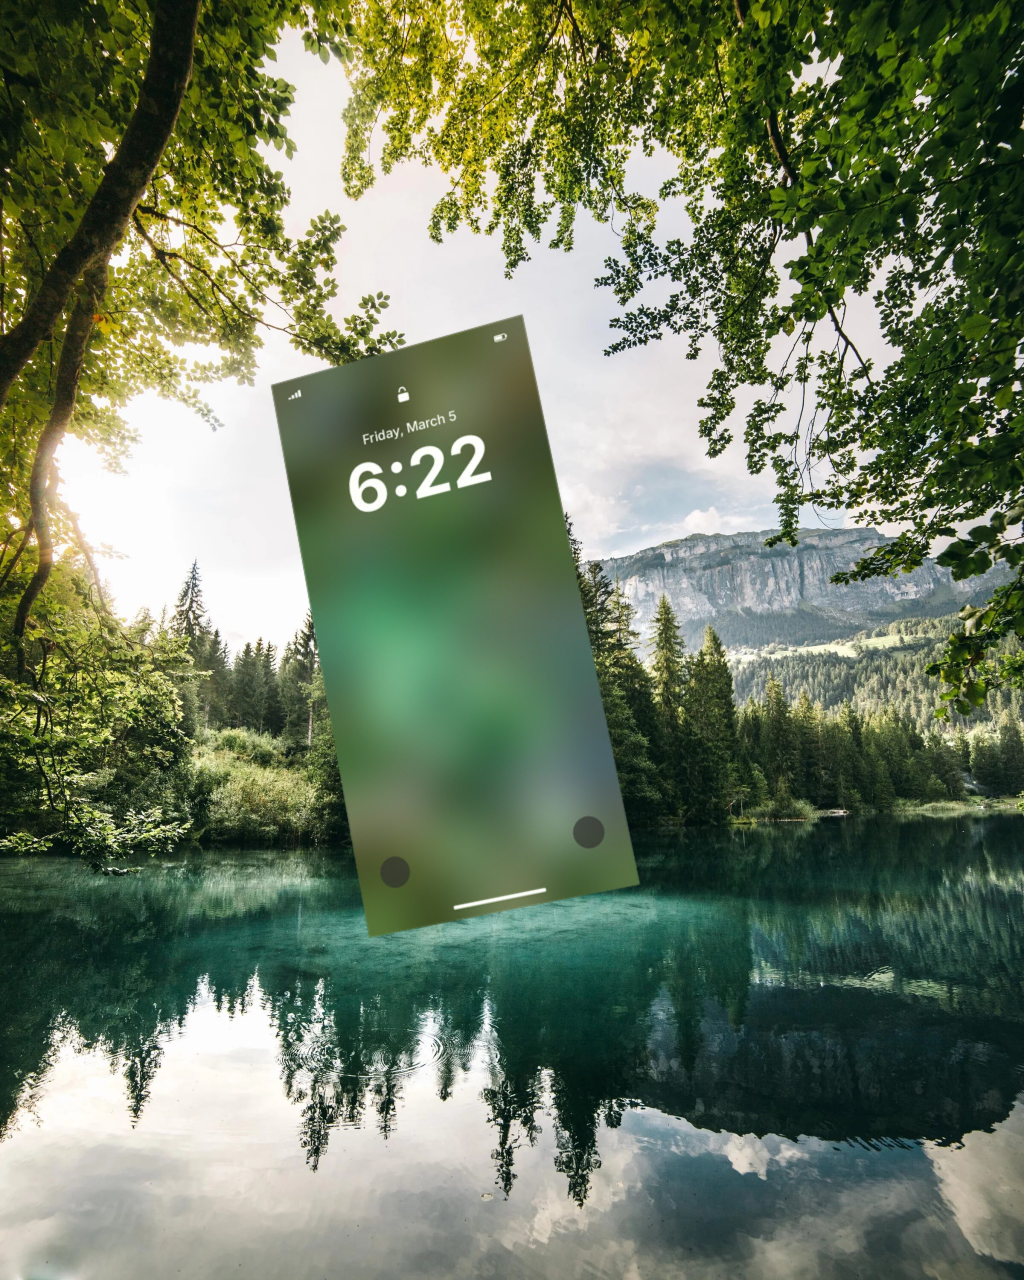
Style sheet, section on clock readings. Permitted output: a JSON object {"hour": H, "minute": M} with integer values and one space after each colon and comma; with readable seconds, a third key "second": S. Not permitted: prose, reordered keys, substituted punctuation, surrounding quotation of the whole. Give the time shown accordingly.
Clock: {"hour": 6, "minute": 22}
